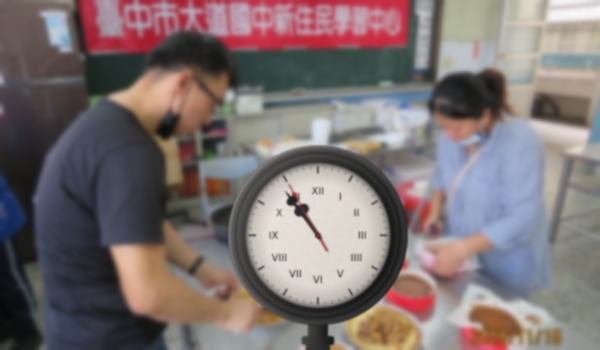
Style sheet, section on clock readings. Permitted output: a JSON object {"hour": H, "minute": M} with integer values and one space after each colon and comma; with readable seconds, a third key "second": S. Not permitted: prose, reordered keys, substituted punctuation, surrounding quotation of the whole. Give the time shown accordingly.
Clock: {"hour": 10, "minute": 53, "second": 55}
